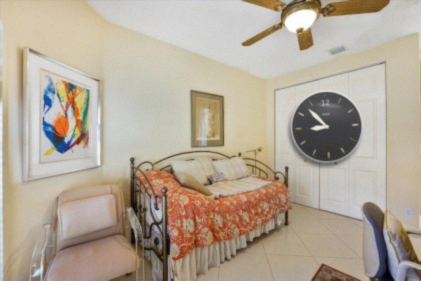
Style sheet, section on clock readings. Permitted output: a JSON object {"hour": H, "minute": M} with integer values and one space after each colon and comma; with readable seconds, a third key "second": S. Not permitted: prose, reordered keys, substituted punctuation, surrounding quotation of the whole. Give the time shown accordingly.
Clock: {"hour": 8, "minute": 53}
